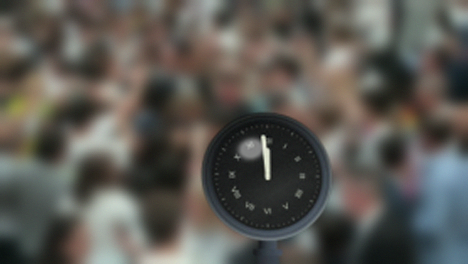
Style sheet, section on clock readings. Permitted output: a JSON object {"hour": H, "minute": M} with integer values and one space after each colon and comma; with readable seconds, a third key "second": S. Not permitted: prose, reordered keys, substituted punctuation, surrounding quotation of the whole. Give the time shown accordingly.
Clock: {"hour": 11, "minute": 59}
